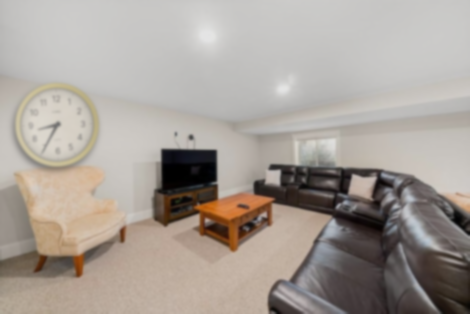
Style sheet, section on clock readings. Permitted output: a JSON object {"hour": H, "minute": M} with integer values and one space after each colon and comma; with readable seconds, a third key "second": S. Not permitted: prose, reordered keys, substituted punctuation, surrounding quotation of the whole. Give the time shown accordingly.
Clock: {"hour": 8, "minute": 35}
